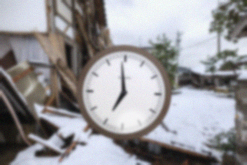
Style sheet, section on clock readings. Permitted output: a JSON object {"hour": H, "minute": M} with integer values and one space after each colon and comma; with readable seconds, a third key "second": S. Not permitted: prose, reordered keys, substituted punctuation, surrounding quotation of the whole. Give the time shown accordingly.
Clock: {"hour": 6, "minute": 59}
